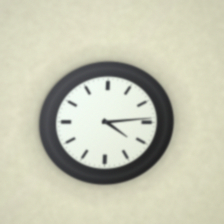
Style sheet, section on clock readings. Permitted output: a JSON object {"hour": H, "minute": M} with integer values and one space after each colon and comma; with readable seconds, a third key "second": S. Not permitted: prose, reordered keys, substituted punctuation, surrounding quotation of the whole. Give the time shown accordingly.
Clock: {"hour": 4, "minute": 14}
